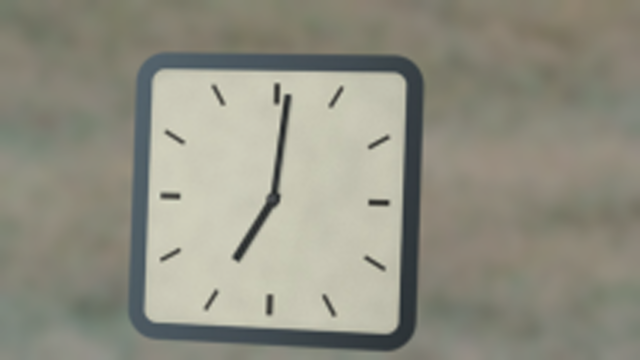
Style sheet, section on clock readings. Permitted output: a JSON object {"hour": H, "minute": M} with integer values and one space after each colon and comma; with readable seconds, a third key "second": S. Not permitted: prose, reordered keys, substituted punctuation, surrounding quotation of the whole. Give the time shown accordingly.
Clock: {"hour": 7, "minute": 1}
